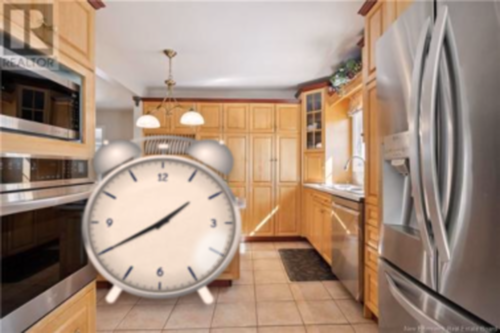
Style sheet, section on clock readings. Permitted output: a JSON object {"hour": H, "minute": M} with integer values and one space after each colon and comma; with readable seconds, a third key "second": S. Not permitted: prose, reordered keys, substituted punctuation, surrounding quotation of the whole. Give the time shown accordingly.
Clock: {"hour": 1, "minute": 40}
